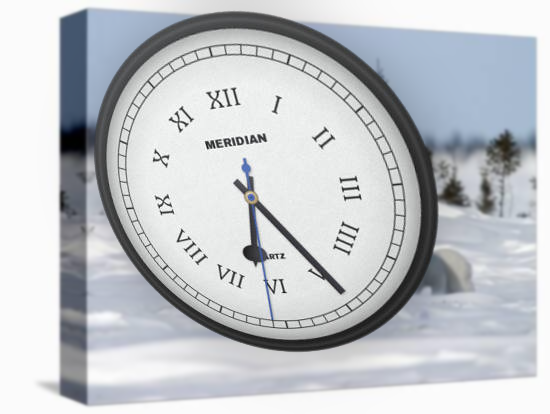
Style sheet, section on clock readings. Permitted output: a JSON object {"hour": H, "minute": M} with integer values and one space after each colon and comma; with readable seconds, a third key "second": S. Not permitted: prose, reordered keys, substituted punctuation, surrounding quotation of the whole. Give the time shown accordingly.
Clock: {"hour": 6, "minute": 24, "second": 31}
